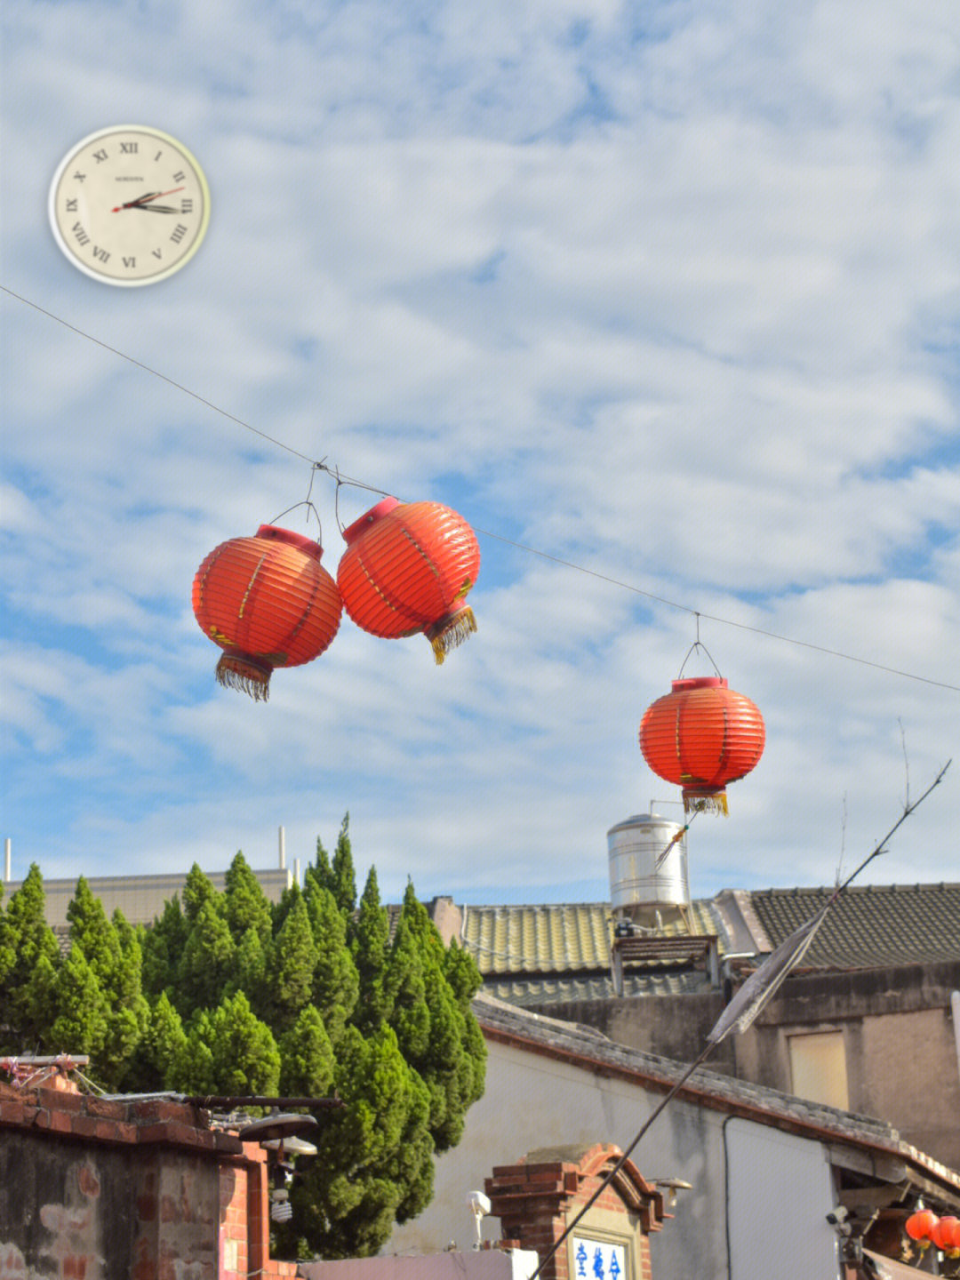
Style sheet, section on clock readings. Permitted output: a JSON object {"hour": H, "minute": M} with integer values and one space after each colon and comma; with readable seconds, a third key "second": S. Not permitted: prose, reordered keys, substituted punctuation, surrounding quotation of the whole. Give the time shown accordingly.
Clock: {"hour": 2, "minute": 16, "second": 12}
